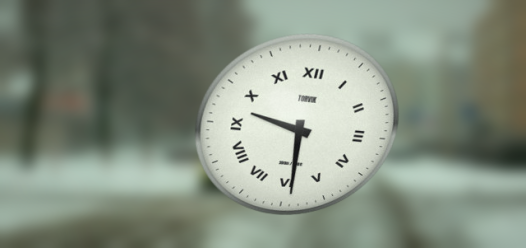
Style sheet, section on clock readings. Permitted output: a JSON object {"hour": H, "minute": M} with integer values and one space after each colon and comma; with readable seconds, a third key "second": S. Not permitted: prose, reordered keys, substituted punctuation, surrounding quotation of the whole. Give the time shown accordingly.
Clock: {"hour": 9, "minute": 29}
